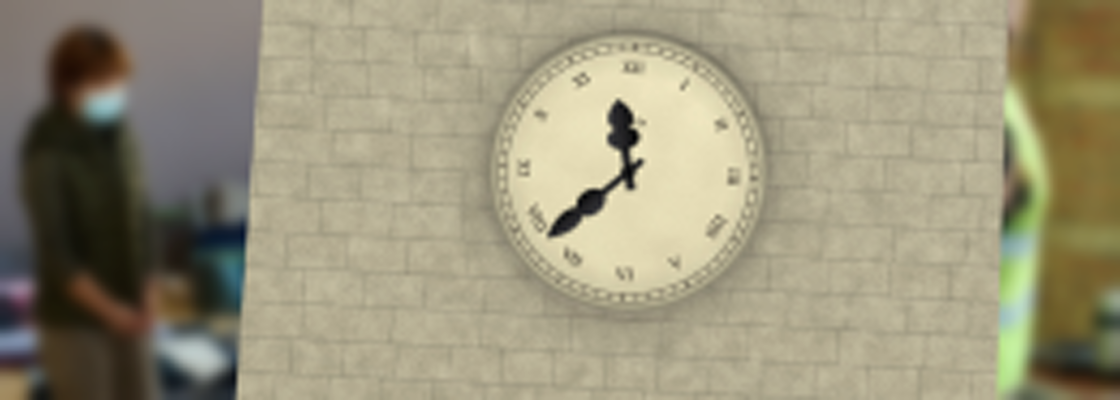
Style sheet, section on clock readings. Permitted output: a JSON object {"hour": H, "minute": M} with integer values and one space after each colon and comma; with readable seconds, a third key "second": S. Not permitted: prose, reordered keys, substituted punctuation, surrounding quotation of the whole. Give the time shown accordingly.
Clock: {"hour": 11, "minute": 38}
